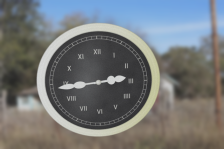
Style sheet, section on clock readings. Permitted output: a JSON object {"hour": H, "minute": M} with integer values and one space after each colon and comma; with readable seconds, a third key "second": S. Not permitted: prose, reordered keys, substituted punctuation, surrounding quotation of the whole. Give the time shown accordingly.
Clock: {"hour": 2, "minute": 44}
